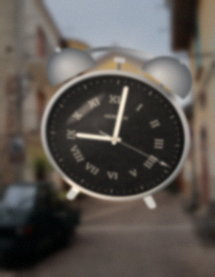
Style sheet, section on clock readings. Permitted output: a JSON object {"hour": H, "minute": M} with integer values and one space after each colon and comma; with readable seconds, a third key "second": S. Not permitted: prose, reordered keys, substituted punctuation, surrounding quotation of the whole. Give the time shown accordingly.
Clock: {"hour": 9, "minute": 1, "second": 19}
